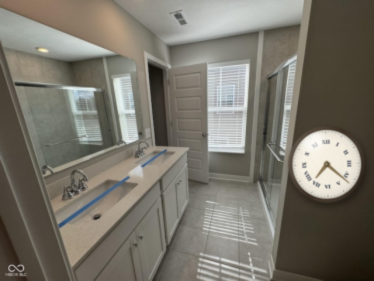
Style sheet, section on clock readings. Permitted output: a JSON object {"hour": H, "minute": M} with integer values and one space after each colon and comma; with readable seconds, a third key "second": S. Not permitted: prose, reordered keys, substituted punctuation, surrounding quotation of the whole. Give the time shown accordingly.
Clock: {"hour": 7, "minute": 22}
